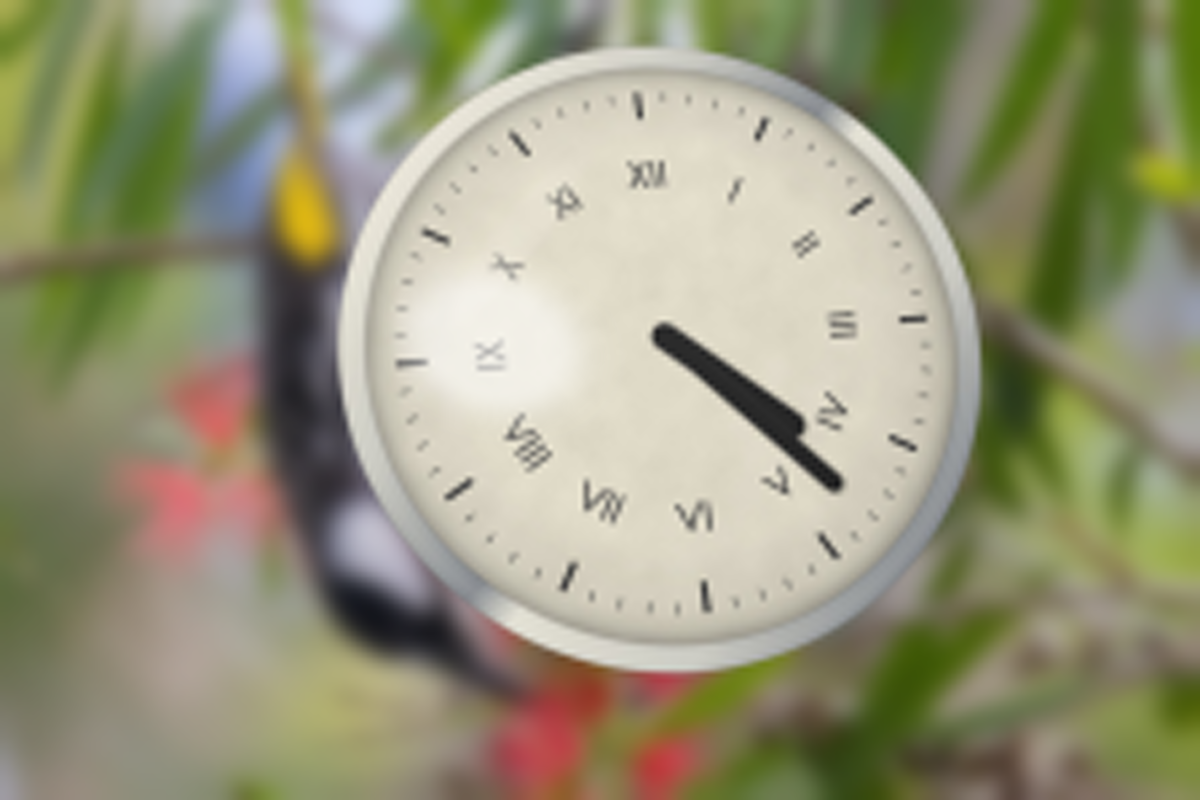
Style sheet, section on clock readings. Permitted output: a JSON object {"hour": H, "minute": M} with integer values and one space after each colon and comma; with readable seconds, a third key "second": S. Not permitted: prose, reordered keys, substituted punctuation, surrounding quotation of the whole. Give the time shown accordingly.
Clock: {"hour": 4, "minute": 23}
